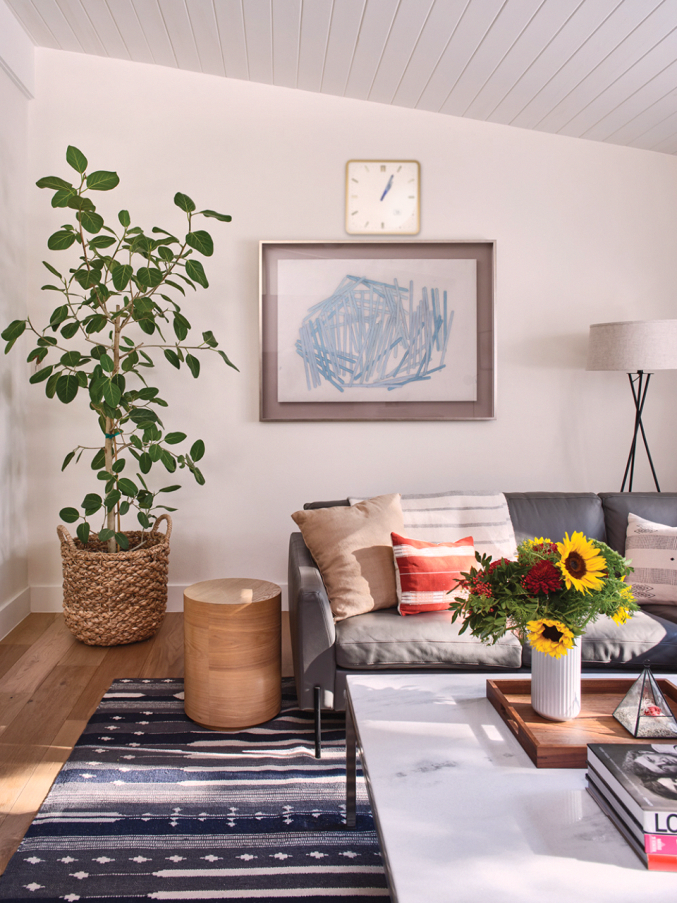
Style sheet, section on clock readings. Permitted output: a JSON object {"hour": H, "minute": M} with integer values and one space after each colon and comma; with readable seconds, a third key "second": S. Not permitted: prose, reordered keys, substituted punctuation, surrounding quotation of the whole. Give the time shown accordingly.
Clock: {"hour": 1, "minute": 4}
